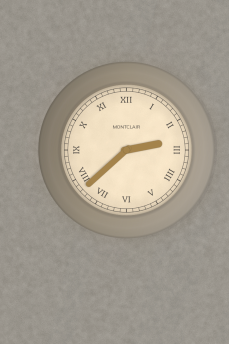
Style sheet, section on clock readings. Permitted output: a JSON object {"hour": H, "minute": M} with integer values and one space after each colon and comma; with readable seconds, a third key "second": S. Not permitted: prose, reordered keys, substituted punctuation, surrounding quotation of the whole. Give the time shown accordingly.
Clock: {"hour": 2, "minute": 38}
